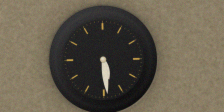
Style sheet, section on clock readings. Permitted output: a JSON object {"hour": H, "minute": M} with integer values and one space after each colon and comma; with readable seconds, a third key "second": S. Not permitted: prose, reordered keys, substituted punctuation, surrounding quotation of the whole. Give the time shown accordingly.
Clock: {"hour": 5, "minute": 29}
